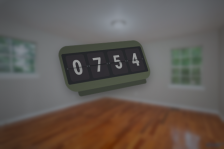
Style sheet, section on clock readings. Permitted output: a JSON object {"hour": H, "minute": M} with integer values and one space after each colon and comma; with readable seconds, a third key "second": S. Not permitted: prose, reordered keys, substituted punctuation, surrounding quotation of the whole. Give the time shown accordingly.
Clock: {"hour": 7, "minute": 54}
